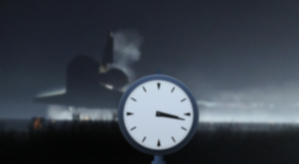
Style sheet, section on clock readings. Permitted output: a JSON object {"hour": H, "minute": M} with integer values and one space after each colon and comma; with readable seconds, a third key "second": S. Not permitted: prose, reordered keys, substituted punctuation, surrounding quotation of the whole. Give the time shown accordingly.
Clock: {"hour": 3, "minute": 17}
